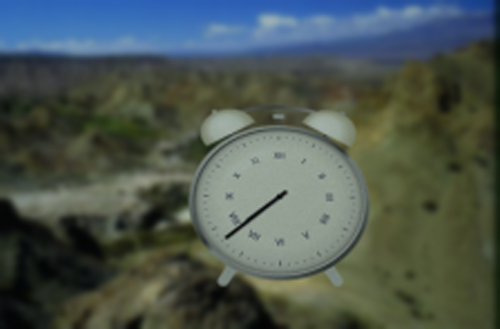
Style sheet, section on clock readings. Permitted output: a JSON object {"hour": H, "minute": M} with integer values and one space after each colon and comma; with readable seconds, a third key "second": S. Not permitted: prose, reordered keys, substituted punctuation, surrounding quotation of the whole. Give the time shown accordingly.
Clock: {"hour": 7, "minute": 38}
